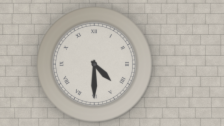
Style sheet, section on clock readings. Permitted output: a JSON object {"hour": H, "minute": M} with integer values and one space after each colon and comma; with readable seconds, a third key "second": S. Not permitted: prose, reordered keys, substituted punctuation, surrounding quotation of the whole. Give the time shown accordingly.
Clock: {"hour": 4, "minute": 30}
